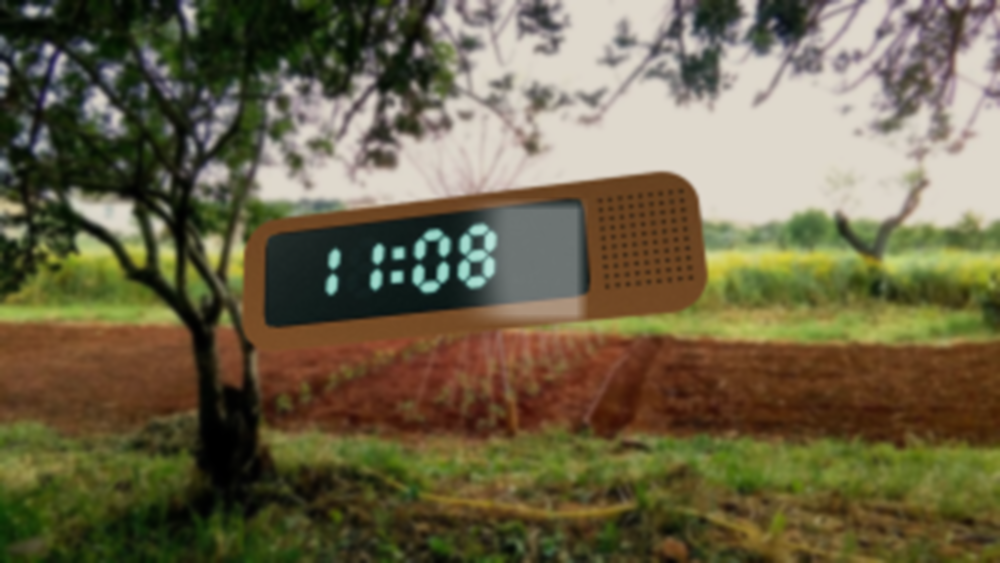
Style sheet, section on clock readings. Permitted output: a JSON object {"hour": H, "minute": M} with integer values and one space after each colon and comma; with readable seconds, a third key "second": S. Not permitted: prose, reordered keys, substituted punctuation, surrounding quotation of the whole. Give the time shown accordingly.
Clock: {"hour": 11, "minute": 8}
